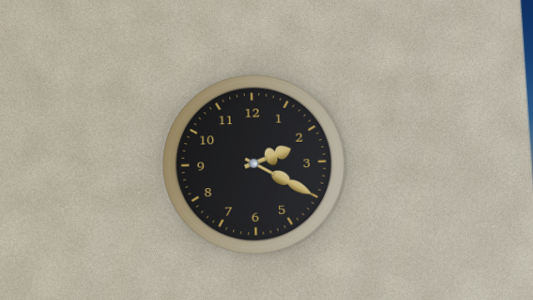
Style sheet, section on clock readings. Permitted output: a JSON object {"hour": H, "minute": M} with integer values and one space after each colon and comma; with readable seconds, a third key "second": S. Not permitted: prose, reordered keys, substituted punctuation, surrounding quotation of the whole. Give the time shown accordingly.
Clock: {"hour": 2, "minute": 20}
